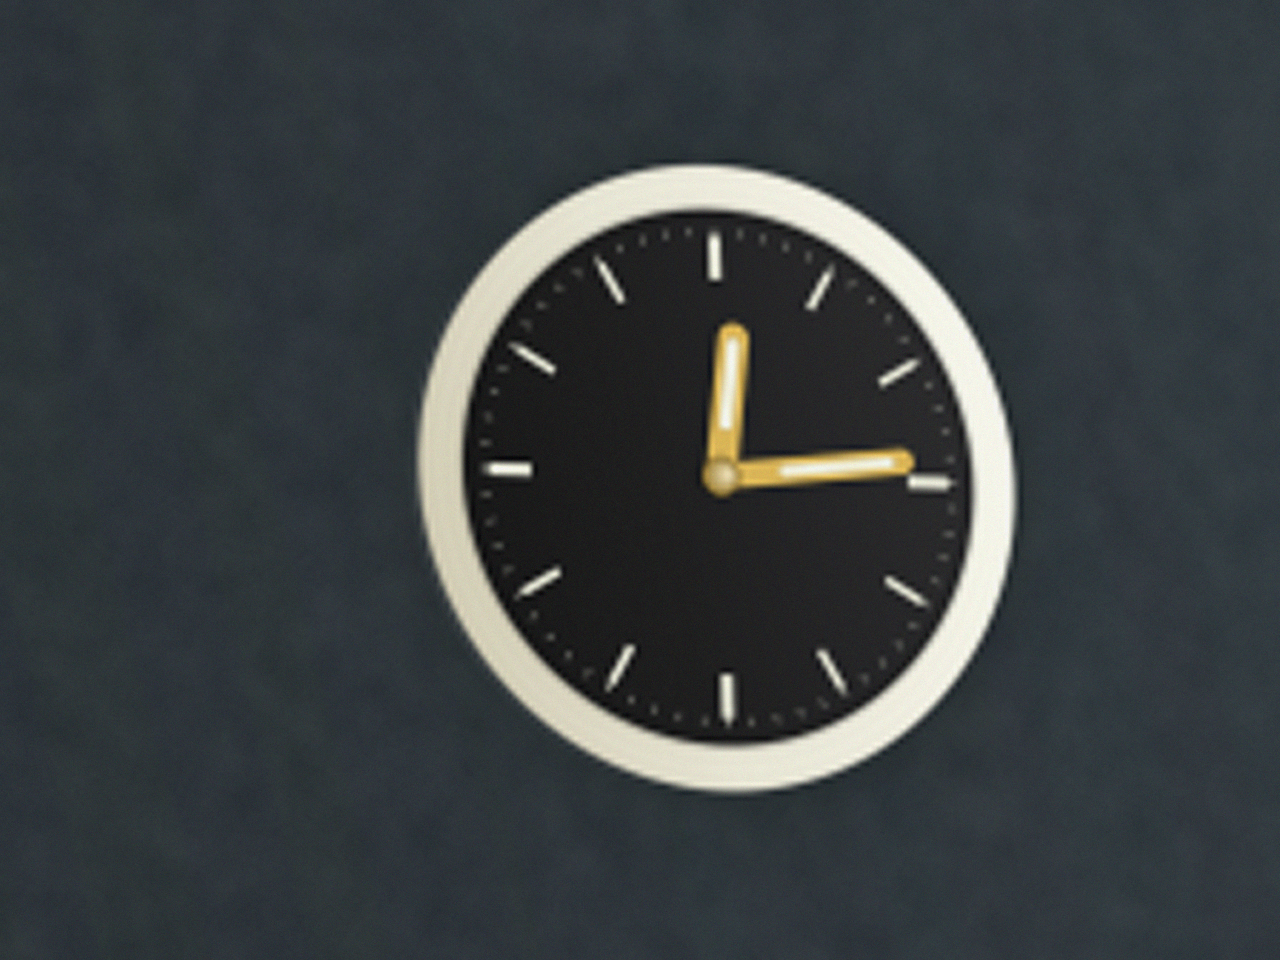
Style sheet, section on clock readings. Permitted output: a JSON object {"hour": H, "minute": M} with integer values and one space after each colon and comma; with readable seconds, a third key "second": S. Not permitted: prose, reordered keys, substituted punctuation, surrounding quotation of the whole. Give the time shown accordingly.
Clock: {"hour": 12, "minute": 14}
